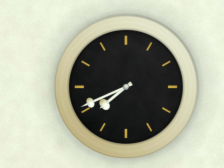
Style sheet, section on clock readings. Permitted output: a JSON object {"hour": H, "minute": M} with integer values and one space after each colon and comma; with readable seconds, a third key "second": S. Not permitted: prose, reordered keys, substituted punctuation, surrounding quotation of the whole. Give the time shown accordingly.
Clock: {"hour": 7, "minute": 41}
